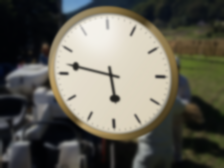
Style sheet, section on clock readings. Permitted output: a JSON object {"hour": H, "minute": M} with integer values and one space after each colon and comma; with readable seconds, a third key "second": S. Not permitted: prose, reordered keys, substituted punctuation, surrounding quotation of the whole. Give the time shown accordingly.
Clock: {"hour": 5, "minute": 47}
